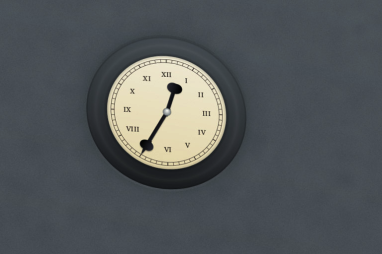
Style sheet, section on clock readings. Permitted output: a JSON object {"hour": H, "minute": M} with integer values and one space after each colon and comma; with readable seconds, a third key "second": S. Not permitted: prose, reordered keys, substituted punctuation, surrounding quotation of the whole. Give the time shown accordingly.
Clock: {"hour": 12, "minute": 35}
